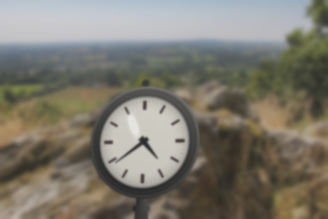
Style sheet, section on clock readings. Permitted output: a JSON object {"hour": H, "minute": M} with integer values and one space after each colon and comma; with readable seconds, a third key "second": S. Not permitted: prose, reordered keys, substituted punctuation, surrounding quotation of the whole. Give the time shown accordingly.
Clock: {"hour": 4, "minute": 39}
